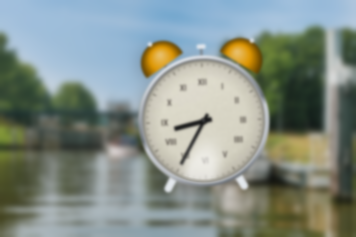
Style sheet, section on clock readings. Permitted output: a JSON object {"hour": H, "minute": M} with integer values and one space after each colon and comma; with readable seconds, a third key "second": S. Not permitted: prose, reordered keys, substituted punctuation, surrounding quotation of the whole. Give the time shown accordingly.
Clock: {"hour": 8, "minute": 35}
